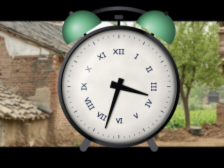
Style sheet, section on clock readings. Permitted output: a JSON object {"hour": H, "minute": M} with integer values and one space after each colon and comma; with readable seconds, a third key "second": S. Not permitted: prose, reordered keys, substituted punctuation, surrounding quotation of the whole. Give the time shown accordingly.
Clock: {"hour": 3, "minute": 33}
